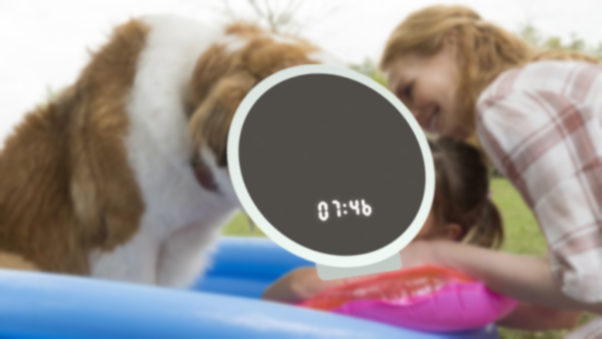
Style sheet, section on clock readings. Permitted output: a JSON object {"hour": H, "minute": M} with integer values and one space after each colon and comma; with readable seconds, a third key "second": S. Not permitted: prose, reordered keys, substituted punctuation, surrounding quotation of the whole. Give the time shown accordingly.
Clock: {"hour": 7, "minute": 46}
